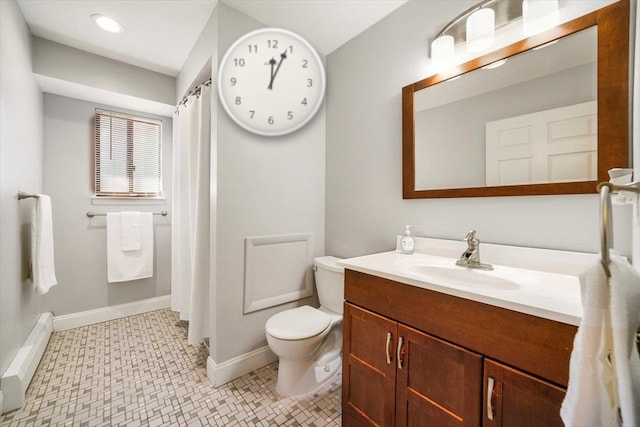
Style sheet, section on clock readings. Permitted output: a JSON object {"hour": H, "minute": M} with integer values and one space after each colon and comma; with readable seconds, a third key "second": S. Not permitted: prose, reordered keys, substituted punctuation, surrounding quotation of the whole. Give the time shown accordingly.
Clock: {"hour": 12, "minute": 4}
